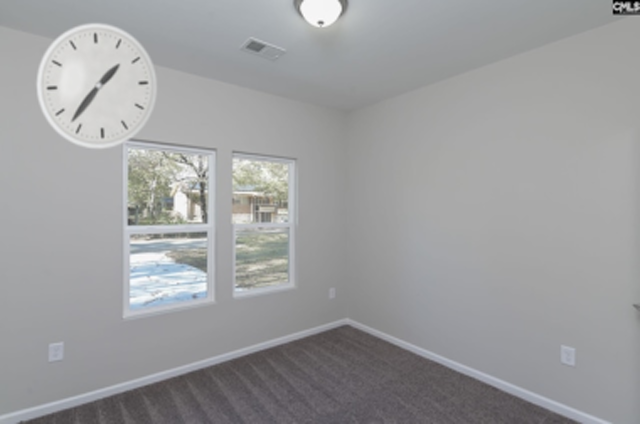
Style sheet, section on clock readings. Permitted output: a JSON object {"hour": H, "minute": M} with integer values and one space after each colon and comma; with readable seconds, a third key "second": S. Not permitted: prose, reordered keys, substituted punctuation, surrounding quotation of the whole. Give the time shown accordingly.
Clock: {"hour": 1, "minute": 37}
